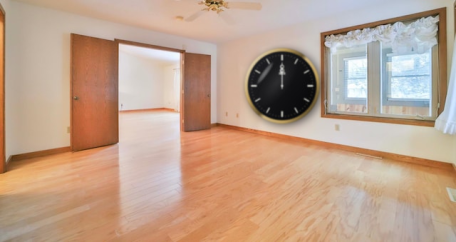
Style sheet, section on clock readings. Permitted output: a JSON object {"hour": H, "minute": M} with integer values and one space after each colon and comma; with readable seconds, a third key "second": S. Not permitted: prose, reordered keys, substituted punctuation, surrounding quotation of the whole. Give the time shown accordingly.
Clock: {"hour": 12, "minute": 0}
